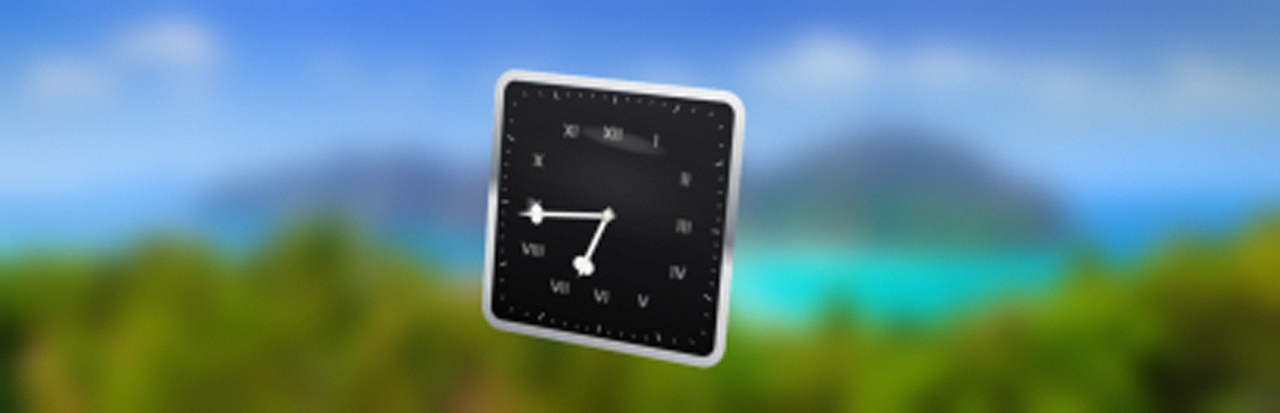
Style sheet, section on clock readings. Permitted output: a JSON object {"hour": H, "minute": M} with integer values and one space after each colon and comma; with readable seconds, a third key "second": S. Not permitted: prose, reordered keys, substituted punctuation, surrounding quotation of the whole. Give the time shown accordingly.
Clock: {"hour": 6, "minute": 44}
